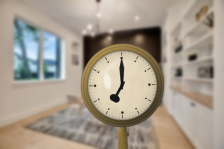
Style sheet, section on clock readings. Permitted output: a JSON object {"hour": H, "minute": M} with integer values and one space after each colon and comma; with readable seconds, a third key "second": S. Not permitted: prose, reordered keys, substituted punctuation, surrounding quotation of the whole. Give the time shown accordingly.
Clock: {"hour": 7, "minute": 0}
